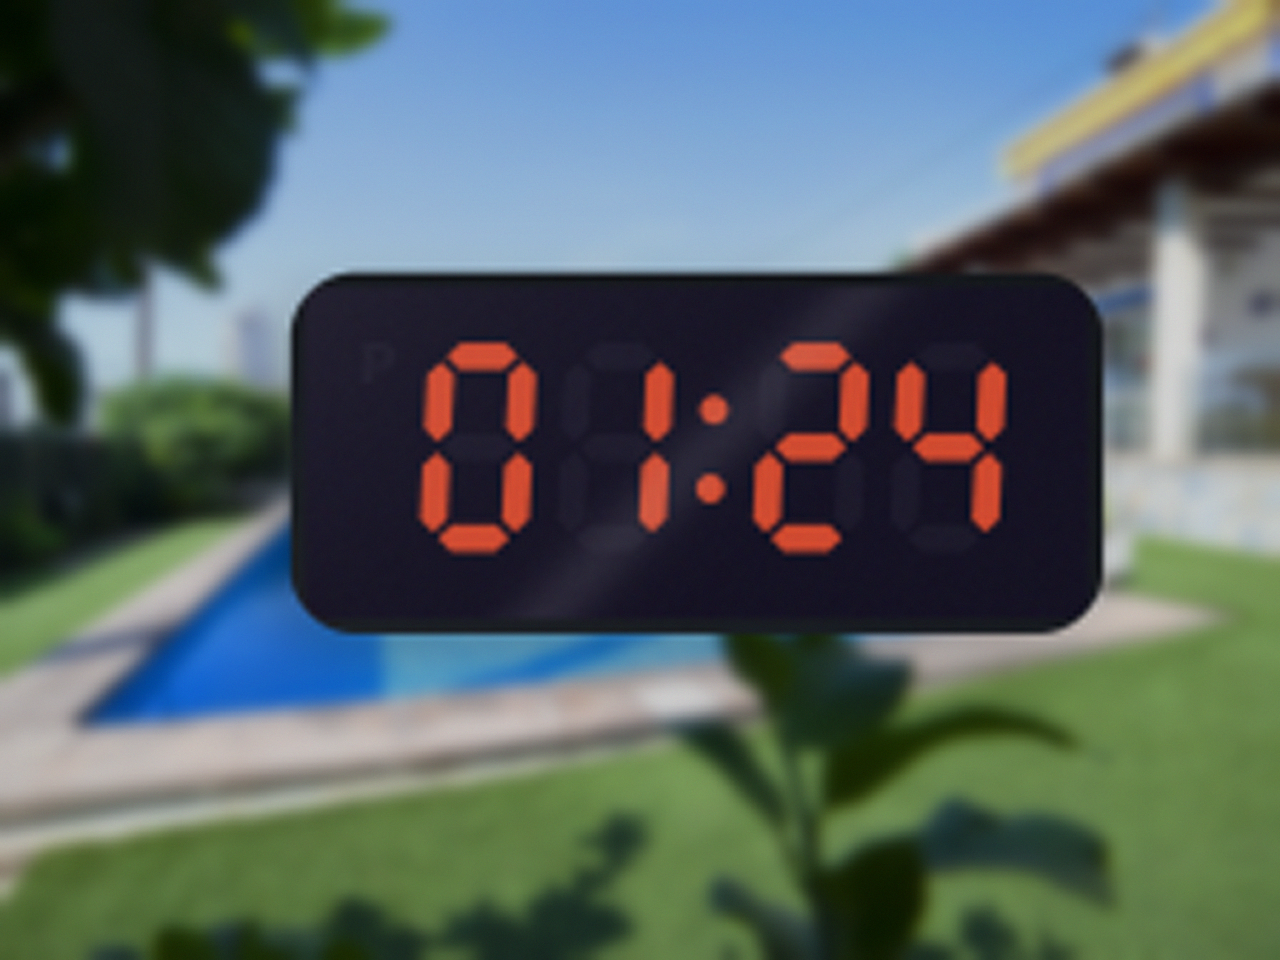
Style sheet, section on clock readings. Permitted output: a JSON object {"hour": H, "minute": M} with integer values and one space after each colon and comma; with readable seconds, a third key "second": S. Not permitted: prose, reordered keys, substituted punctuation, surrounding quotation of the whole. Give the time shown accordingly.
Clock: {"hour": 1, "minute": 24}
